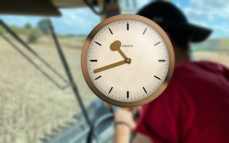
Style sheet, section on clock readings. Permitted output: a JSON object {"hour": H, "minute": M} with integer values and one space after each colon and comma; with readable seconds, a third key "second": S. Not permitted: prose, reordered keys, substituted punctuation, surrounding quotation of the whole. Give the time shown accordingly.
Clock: {"hour": 10, "minute": 42}
